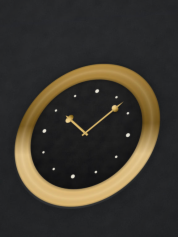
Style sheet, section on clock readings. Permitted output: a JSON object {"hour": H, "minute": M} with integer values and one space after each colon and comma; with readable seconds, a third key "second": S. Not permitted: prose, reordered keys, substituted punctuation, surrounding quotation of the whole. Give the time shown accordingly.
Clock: {"hour": 10, "minute": 7}
